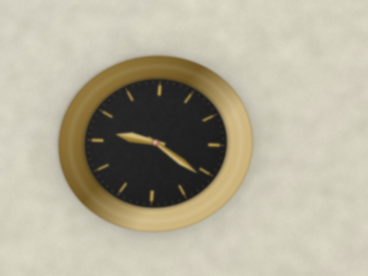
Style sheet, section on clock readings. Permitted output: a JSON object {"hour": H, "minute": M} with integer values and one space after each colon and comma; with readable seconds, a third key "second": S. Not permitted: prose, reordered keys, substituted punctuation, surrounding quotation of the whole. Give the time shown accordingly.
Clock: {"hour": 9, "minute": 21}
